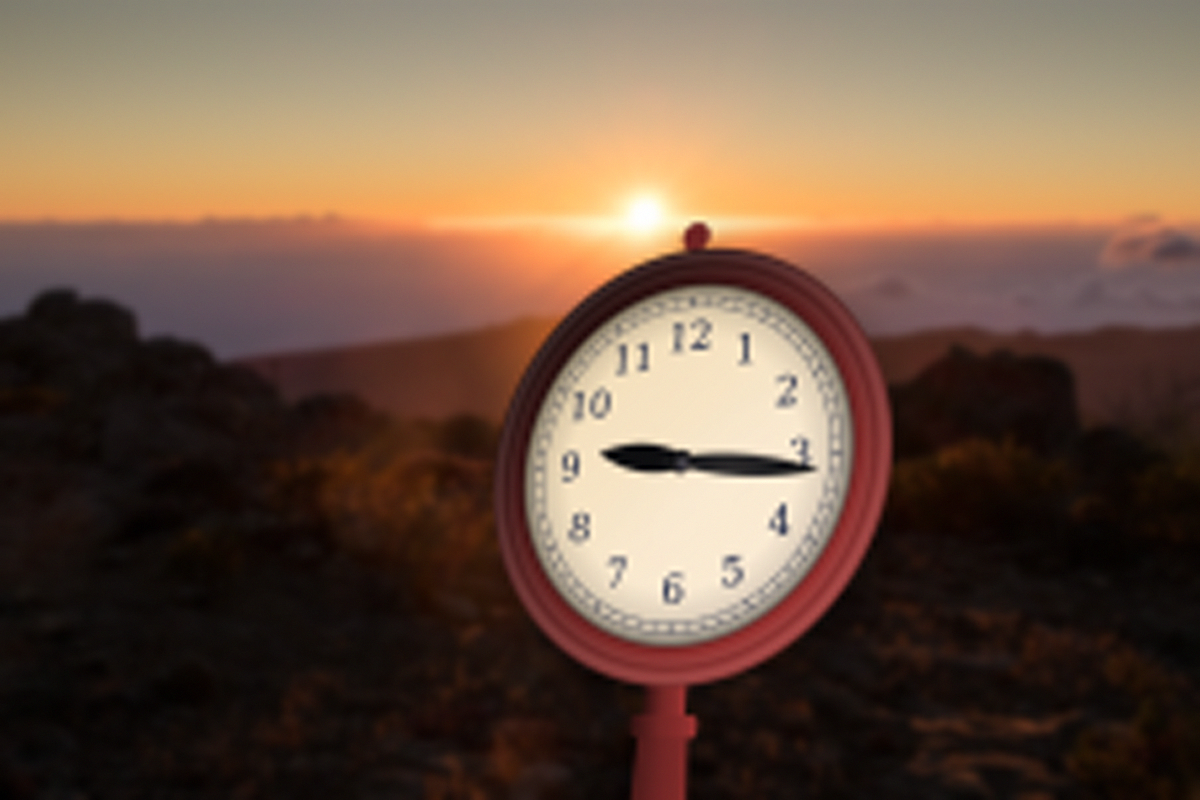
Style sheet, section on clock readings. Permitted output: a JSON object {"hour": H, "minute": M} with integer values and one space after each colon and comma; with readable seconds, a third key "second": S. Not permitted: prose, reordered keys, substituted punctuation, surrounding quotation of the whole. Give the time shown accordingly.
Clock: {"hour": 9, "minute": 16}
